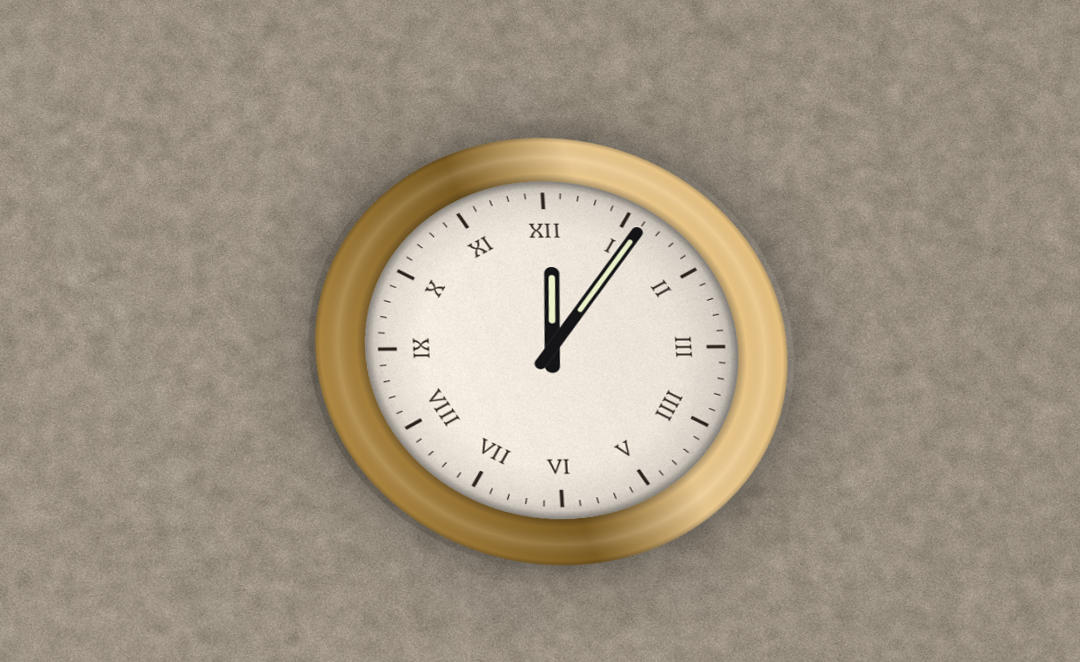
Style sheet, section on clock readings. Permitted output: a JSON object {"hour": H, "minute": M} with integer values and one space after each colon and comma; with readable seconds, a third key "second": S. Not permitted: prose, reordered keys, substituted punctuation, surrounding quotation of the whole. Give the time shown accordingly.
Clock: {"hour": 12, "minute": 6}
